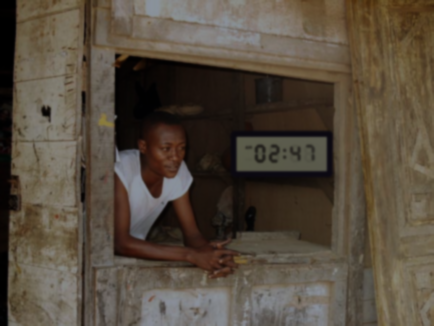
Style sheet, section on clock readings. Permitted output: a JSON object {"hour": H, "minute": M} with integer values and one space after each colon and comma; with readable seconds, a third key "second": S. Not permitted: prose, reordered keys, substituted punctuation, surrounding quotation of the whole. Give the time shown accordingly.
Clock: {"hour": 2, "minute": 47}
